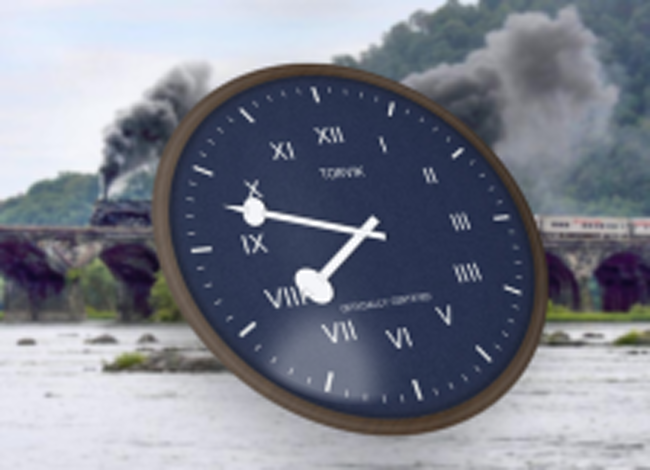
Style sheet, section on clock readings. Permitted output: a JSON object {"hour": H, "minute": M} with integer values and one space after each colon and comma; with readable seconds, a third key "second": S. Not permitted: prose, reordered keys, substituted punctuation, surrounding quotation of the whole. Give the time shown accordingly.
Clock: {"hour": 7, "minute": 48}
